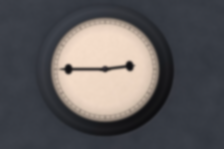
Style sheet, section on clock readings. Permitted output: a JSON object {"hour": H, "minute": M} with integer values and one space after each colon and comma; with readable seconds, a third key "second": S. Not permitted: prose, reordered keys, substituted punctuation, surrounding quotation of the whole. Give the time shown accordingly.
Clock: {"hour": 2, "minute": 45}
